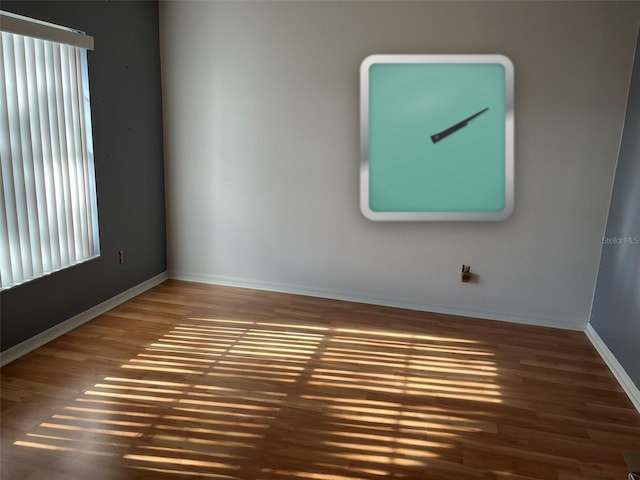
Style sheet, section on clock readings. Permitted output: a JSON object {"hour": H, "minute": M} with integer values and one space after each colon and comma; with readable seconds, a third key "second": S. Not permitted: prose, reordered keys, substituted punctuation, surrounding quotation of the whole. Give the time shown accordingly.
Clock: {"hour": 2, "minute": 10}
